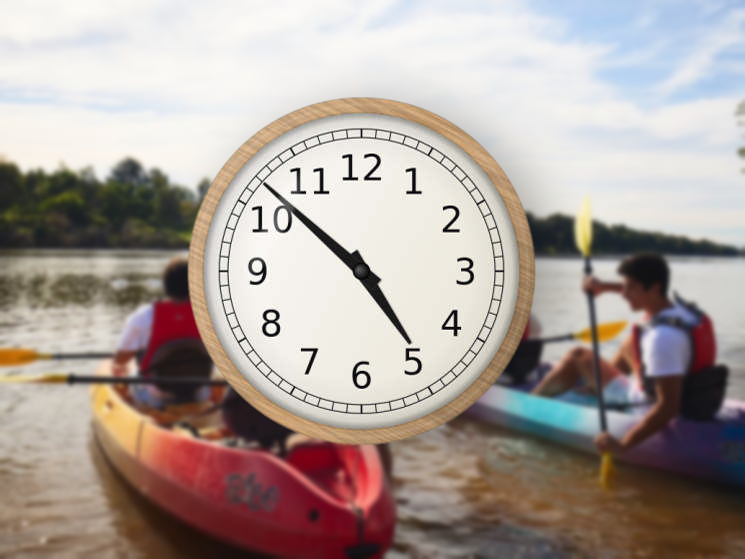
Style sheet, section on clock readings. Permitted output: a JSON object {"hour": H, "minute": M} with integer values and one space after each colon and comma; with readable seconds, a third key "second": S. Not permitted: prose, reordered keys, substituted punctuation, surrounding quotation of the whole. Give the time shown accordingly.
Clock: {"hour": 4, "minute": 52}
